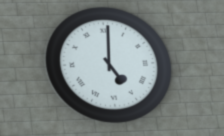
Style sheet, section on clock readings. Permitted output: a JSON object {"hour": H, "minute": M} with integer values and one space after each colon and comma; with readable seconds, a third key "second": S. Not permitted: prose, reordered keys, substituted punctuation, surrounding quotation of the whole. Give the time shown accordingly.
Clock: {"hour": 5, "minute": 1}
